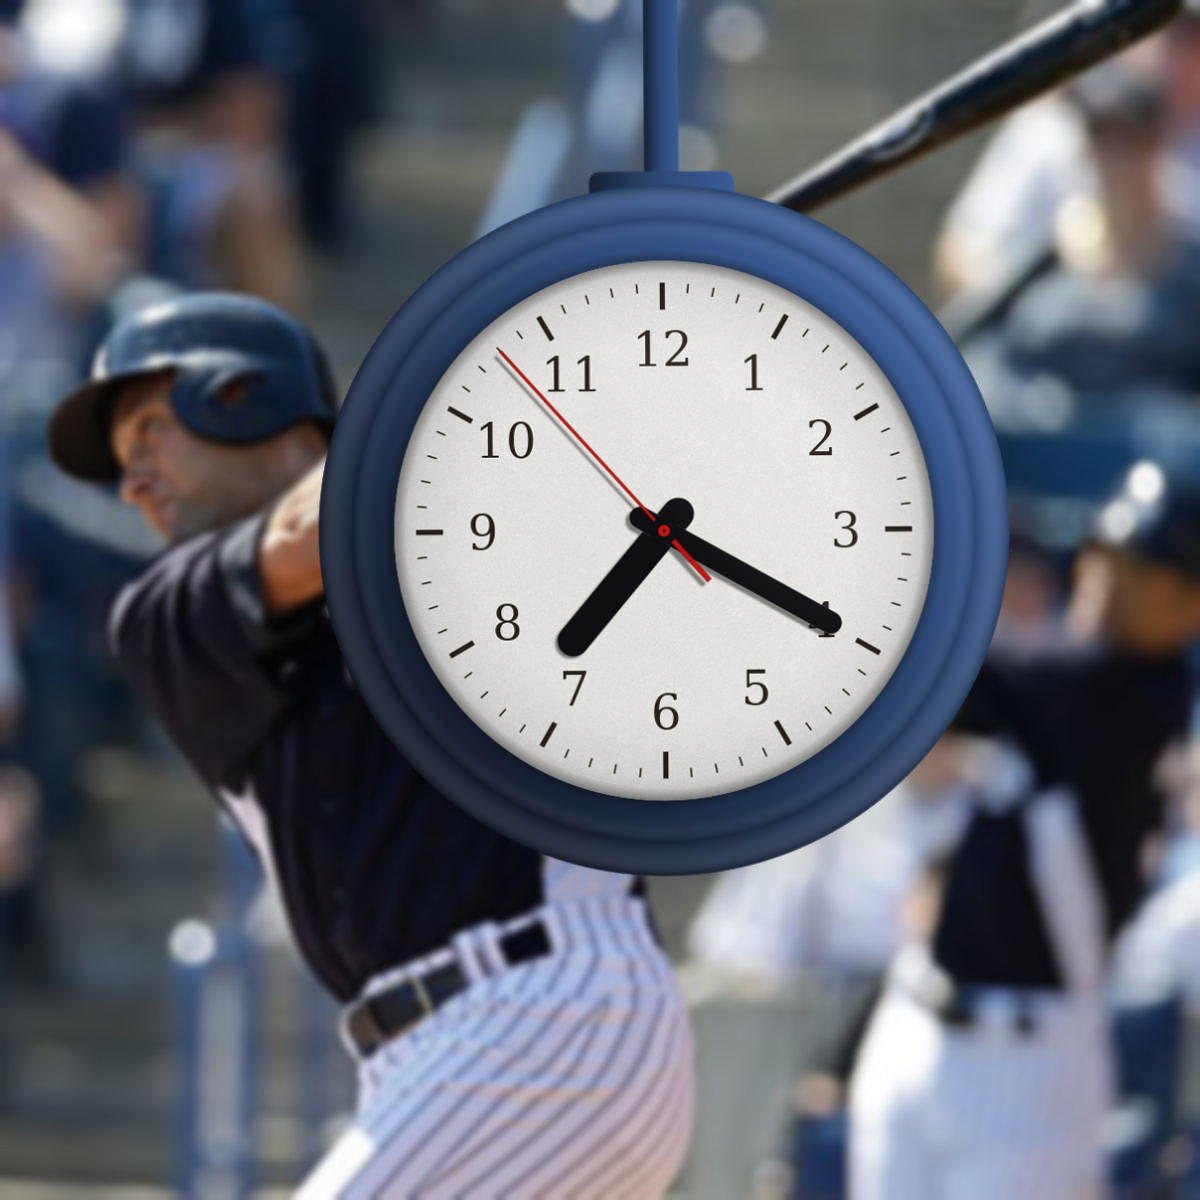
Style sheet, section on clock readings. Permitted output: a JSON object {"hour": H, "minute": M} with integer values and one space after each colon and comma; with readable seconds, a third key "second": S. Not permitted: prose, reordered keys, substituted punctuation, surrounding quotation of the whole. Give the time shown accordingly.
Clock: {"hour": 7, "minute": 19, "second": 53}
